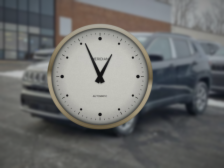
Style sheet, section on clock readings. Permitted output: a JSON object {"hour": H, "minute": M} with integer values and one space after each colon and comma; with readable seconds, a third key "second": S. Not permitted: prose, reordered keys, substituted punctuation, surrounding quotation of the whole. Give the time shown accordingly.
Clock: {"hour": 12, "minute": 56}
